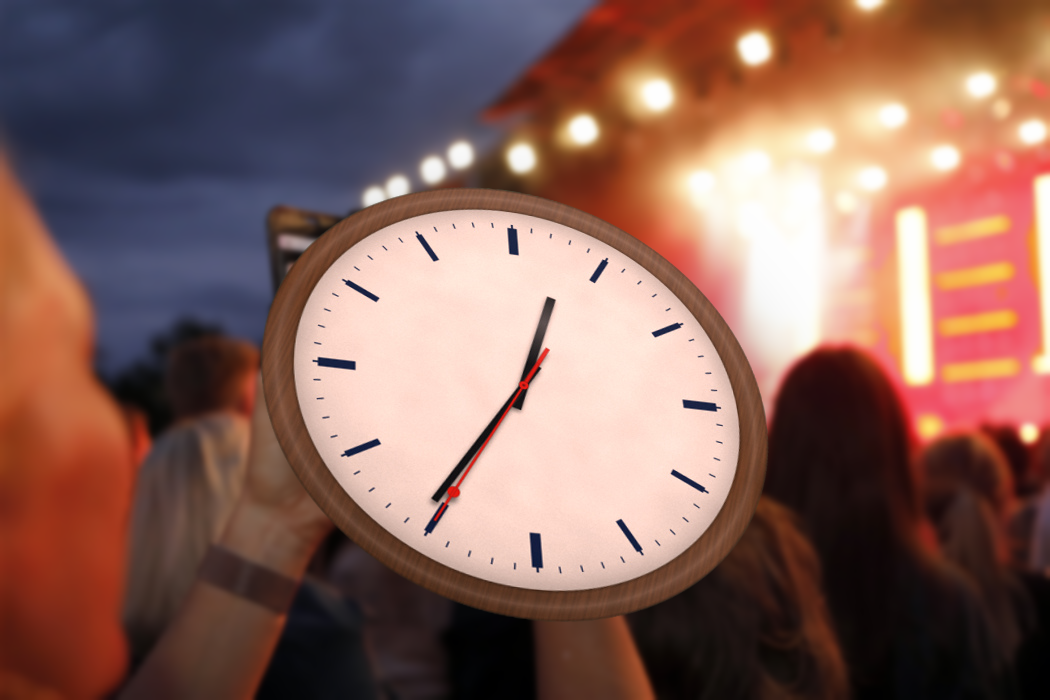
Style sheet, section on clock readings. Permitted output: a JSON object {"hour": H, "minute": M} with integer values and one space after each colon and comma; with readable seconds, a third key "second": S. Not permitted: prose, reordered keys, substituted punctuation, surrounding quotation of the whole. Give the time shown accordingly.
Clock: {"hour": 12, "minute": 35, "second": 35}
